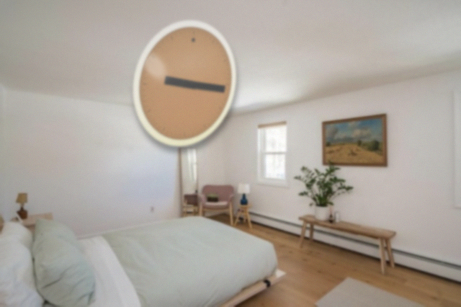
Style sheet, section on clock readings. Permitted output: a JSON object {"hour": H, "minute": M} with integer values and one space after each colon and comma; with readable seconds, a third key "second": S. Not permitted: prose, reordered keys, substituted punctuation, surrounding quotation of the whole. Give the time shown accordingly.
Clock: {"hour": 9, "minute": 16}
